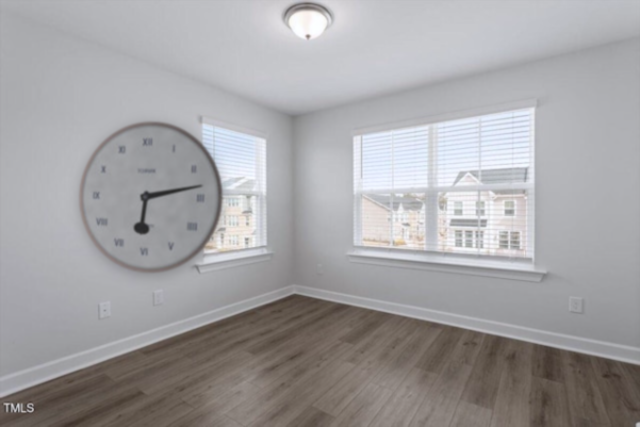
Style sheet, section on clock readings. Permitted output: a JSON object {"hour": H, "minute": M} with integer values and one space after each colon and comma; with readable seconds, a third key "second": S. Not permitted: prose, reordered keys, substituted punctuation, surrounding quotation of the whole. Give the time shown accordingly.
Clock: {"hour": 6, "minute": 13}
